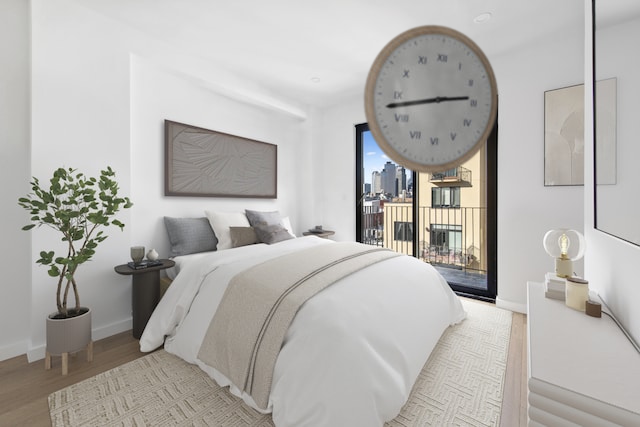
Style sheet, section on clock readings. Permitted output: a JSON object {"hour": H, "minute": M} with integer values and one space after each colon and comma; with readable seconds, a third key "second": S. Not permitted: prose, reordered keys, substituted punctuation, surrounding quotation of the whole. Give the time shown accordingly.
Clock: {"hour": 2, "minute": 43}
